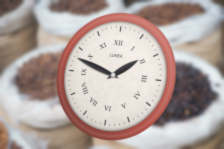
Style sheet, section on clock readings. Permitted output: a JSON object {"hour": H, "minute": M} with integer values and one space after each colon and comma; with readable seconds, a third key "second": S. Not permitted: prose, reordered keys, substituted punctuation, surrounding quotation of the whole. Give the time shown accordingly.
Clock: {"hour": 1, "minute": 48}
